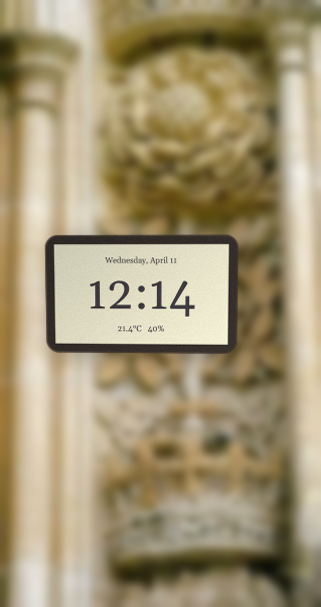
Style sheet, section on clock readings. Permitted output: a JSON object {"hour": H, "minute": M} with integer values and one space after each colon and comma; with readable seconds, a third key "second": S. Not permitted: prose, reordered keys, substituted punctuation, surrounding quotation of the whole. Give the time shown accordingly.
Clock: {"hour": 12, "minute": 14}
